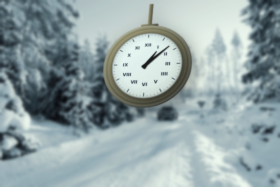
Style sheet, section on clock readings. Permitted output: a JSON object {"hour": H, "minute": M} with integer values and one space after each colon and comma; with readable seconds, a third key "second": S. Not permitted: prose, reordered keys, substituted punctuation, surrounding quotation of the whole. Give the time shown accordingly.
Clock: {"hour": 1, "minute": 8}
